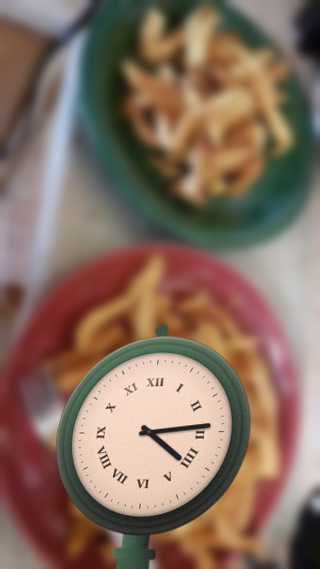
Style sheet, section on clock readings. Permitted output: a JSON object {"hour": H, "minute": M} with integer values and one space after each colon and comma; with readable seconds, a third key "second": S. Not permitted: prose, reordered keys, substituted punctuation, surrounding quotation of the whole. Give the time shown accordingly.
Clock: {"hour": 4, "minute": 14}
